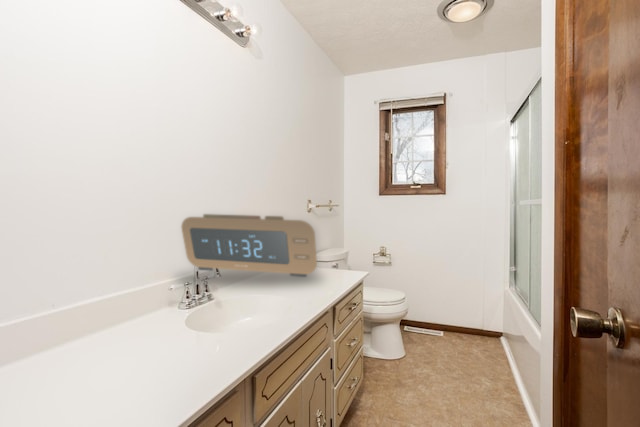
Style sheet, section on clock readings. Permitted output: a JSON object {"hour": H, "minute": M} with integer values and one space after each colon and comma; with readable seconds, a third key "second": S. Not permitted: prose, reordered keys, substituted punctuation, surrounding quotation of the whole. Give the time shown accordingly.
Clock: {"hour": 11, "minute": 32}
